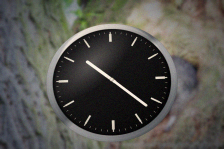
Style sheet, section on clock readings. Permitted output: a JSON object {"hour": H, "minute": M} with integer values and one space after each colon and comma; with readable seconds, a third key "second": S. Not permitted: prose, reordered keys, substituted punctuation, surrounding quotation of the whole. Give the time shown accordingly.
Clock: {"hour": 10, "minute": 22}
